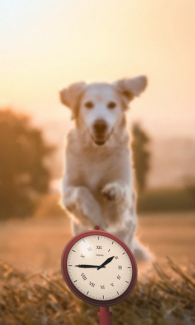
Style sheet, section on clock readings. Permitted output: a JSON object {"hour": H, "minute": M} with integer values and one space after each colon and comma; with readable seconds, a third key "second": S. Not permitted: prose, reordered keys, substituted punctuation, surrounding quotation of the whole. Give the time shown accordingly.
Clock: {"hour": 1, "minute": 45}
